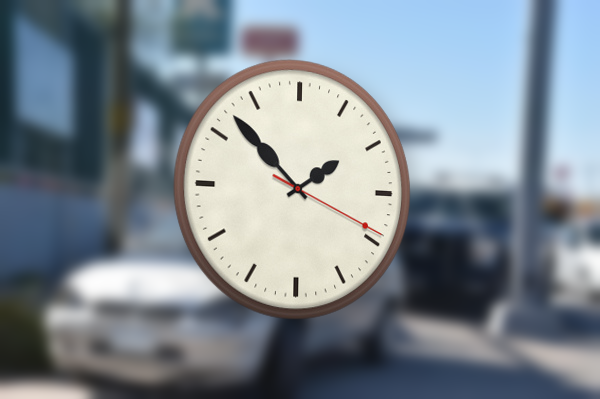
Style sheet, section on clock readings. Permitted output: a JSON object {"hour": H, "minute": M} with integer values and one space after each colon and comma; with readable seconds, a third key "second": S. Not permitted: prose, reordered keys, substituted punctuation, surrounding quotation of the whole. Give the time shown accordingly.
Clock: {"hour": 1, "minute": 52, "second": 19}
